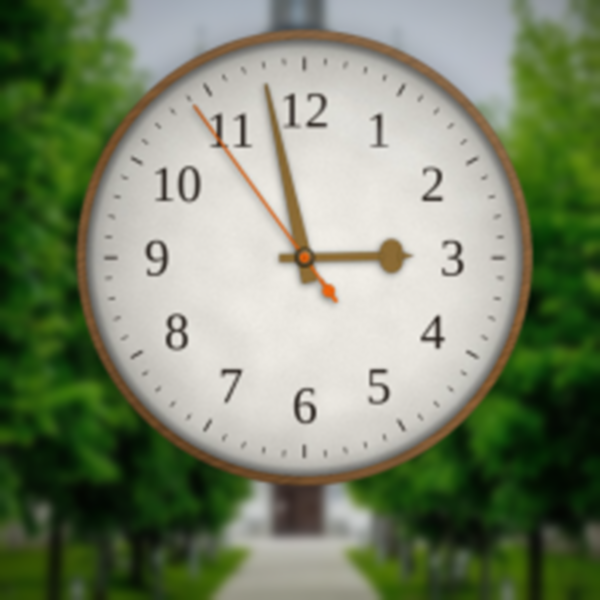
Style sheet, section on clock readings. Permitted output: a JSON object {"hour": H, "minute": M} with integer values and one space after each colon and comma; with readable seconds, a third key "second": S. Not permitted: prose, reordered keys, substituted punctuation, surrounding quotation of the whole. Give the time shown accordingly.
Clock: {"hour": 2, "minute": 57, "second": 54}
